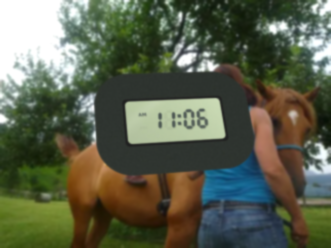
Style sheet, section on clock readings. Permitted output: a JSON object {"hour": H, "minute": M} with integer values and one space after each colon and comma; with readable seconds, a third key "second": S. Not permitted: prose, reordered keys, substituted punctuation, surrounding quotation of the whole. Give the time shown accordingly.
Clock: {"hour": 11, "minute": 6}
